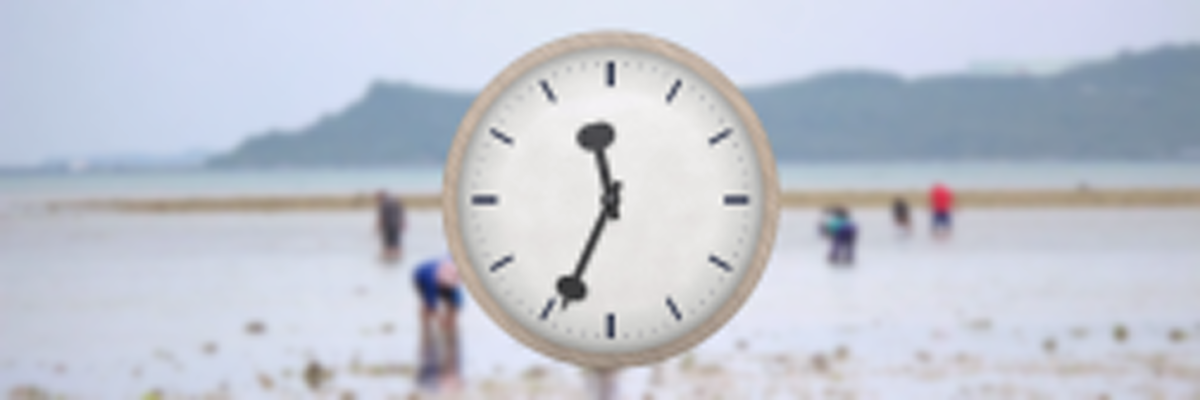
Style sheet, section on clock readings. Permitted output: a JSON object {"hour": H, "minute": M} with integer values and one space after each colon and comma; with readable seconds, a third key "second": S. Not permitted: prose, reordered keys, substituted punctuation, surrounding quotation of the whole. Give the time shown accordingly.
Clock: {"hour": 11, "minute": 34}
